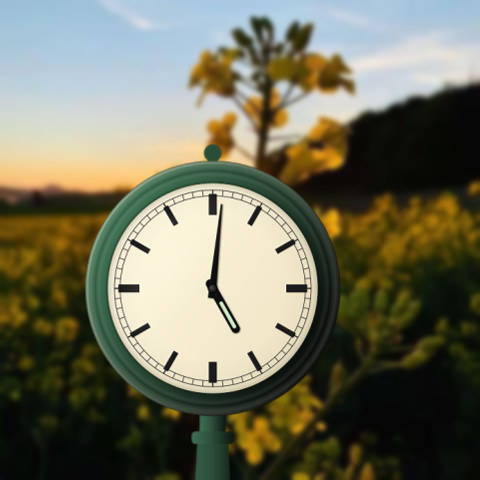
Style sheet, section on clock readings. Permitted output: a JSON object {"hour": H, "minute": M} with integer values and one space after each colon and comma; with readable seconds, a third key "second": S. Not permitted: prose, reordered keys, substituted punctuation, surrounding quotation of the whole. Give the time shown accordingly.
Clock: {"hour": 5, "minute": 1}
